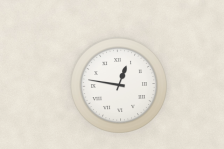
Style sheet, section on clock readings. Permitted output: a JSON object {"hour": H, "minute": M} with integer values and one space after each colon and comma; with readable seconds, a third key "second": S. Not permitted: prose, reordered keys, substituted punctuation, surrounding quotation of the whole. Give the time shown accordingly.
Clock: {"hour": 12, "minute": 47}
